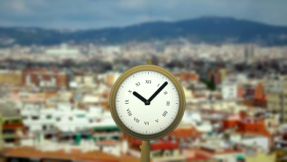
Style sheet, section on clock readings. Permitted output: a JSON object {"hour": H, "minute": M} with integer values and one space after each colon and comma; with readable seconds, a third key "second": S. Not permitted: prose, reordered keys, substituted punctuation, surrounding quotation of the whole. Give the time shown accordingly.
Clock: {"hour": 10, "minute": 7}
